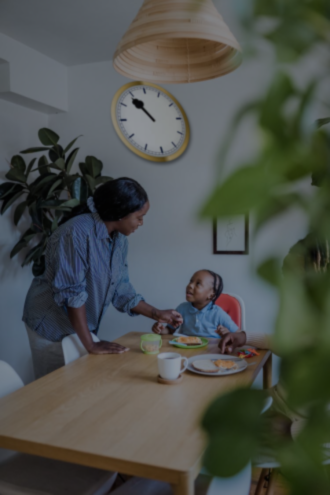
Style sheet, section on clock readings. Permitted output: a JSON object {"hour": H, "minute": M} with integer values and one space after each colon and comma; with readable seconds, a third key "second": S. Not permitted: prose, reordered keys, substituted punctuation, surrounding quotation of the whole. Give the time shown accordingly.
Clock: {"hour": 10, "minute": 54}
